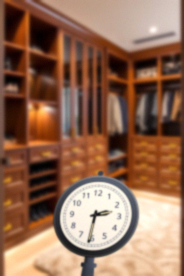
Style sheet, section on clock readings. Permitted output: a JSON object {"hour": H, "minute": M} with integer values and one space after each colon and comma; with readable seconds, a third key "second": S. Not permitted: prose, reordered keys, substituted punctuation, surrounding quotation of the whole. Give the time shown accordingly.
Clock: {"hour": 2, "minute": 31}
